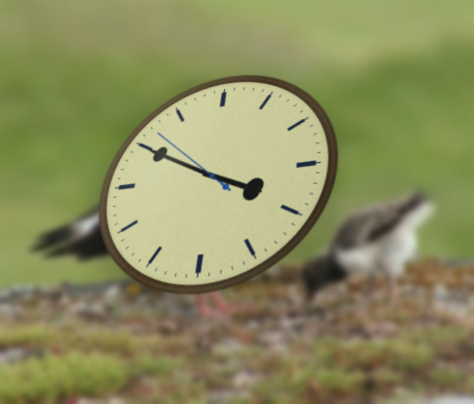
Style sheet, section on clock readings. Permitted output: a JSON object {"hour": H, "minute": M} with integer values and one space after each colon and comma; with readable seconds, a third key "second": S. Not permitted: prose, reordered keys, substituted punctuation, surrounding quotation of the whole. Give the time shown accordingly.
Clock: {"hour": 3, "minute": 49, "second": 52}
